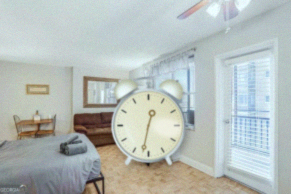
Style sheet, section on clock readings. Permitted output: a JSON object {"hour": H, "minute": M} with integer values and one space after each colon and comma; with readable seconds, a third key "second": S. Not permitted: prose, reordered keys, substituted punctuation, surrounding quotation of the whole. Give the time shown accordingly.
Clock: {"hour": 12, "minute": 32}
